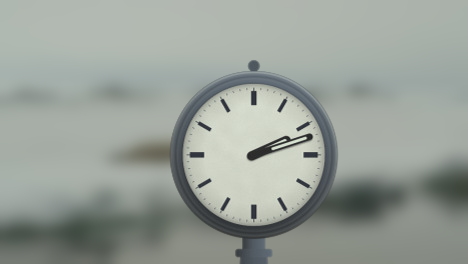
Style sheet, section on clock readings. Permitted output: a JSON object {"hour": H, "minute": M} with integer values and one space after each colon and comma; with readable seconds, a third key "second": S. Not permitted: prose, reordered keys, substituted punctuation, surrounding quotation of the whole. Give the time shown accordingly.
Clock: {"hour": 2, "minute": 12}
